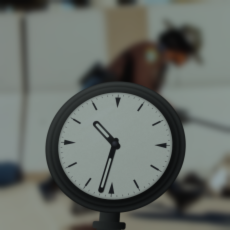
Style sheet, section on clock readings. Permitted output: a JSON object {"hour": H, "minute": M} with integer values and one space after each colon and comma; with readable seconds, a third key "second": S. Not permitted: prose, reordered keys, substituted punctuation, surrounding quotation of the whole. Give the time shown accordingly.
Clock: {"hour": 10, "minute": 32}
